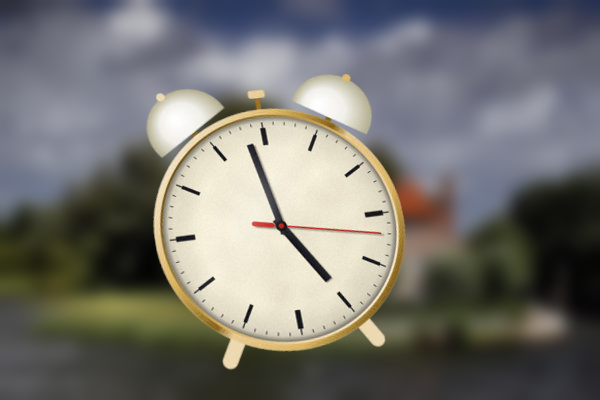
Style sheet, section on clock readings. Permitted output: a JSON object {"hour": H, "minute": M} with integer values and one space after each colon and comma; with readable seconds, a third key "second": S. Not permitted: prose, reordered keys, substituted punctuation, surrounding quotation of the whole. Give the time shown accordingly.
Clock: {"hour": 4, "minute": 58, "second": 17}
